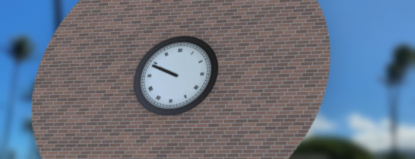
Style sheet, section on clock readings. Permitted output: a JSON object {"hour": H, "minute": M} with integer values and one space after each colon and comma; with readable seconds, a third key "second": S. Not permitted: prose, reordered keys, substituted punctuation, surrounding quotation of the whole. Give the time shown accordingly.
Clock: {"hour": 9, "minute": 49}
